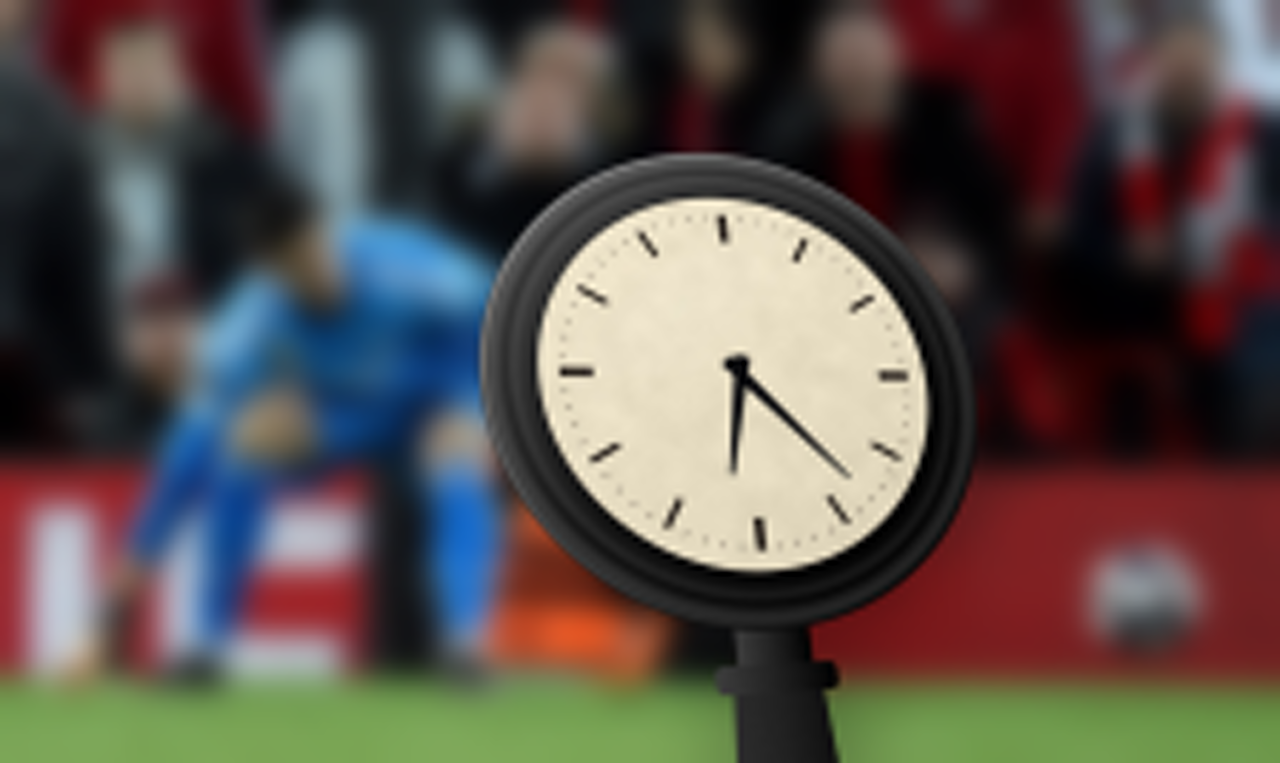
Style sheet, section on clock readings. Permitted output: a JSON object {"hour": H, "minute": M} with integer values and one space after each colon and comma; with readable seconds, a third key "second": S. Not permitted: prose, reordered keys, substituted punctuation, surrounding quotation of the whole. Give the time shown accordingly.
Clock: {"hour": 6, "minute": 23}
